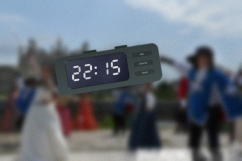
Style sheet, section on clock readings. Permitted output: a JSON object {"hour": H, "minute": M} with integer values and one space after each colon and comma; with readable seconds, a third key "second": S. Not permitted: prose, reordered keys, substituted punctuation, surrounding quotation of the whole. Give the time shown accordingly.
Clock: {"hour": 22, "minute": 15}
